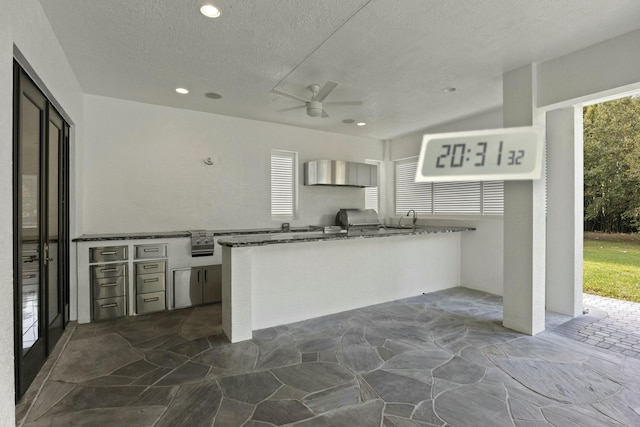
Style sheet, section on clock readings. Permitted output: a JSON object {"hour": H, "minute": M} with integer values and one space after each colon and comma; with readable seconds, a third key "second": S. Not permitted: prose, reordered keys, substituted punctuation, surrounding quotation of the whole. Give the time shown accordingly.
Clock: {"hour": 20, "minute": 31, "second": 32}
